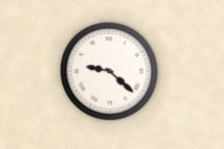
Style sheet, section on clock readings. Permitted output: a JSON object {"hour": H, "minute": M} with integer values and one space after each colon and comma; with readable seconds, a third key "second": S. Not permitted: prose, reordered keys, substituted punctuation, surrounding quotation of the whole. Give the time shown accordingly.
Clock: {"hour": 9, "minute": 22}
